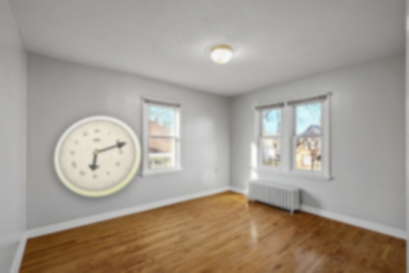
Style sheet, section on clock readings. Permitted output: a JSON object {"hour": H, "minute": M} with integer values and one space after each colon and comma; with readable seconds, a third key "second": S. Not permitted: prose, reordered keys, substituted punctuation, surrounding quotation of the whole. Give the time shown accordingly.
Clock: {"hour": 6, "minute": 12}
